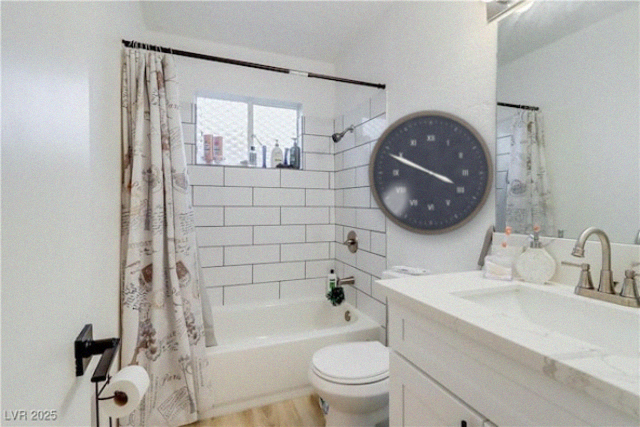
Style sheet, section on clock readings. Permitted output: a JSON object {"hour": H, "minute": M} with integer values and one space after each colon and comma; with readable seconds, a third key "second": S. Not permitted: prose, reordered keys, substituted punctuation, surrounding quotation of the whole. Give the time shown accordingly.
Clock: {"hour": 3, "minute": 49}
